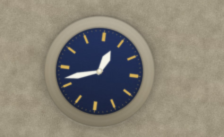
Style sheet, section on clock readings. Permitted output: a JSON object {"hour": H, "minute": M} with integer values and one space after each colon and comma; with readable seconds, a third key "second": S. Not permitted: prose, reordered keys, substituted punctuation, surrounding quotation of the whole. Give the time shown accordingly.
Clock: {"hour": 12, "minute": 42}
